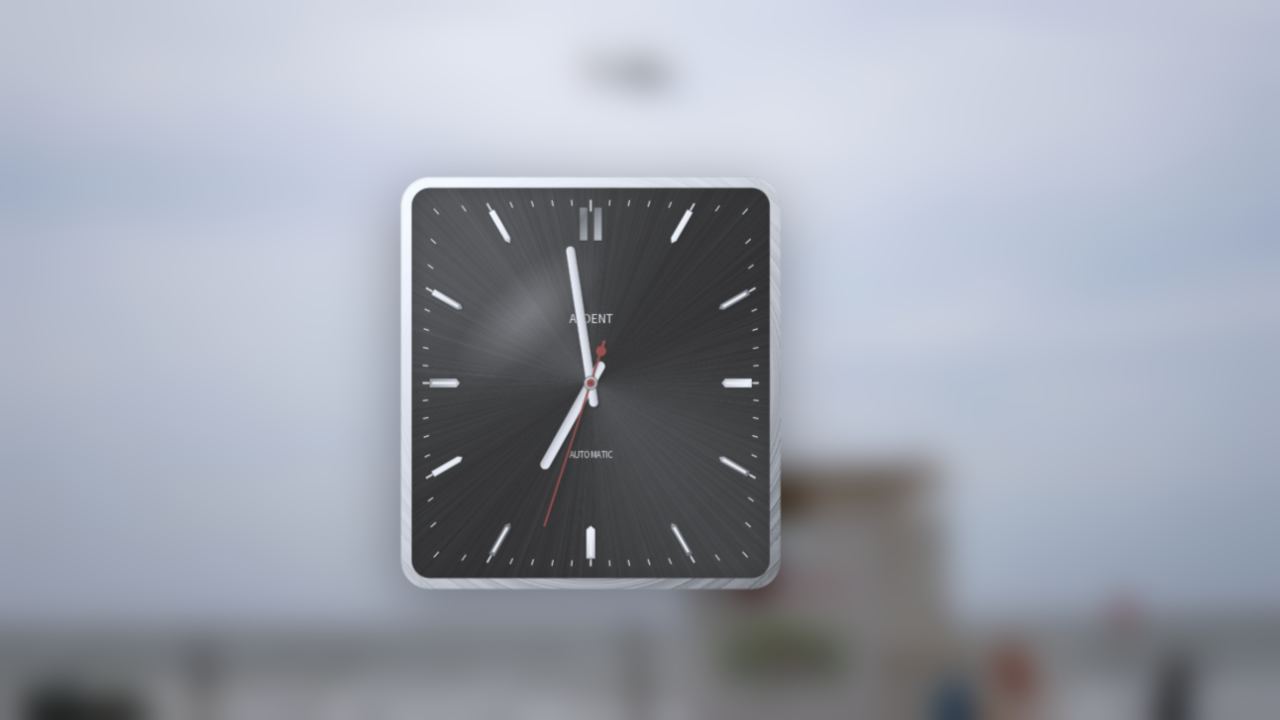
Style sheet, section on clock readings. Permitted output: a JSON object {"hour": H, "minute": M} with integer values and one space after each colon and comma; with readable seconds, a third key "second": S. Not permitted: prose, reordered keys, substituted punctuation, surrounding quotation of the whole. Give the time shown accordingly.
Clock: {"hour": 6, "minute": 58, "second": 33}
